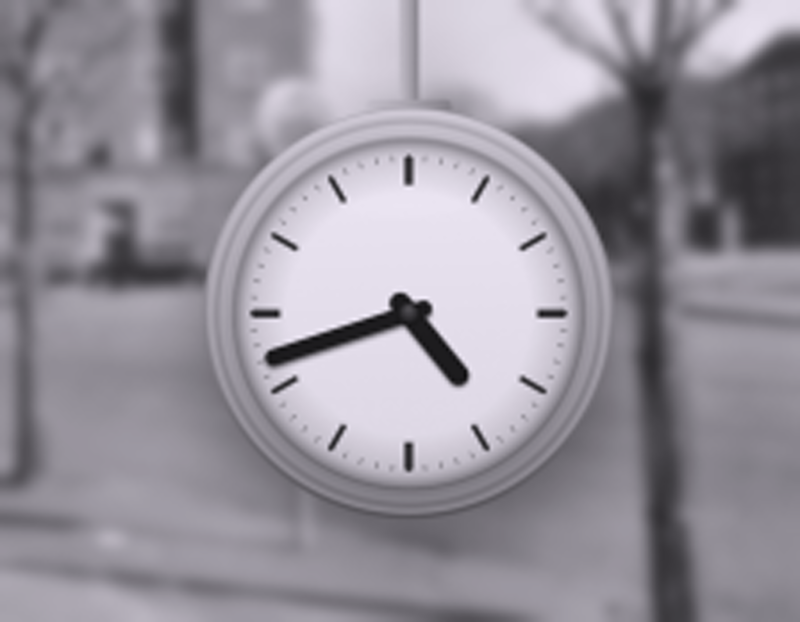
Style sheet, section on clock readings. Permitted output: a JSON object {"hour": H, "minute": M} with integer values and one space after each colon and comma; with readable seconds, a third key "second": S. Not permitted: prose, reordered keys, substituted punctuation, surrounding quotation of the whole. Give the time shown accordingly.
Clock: {"hour": 4, "minute": 42}
